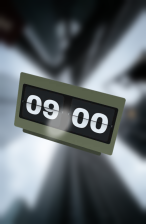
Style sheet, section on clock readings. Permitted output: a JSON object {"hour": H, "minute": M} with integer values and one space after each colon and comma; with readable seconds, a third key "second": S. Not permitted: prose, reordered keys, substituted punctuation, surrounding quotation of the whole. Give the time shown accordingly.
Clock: {"hour": 9, "minute": 0}
